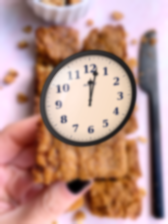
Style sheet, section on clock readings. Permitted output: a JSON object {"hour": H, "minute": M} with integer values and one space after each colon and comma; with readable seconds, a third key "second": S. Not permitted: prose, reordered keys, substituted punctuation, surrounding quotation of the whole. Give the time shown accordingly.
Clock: {"hour": 12, "minute": 2}
